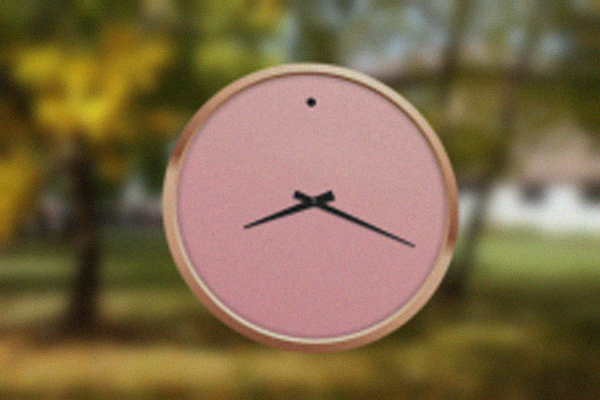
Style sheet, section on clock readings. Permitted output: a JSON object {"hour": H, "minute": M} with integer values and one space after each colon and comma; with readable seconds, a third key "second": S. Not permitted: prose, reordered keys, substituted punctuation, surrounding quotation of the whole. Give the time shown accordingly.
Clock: {"hour": 8, "minute": 19}
